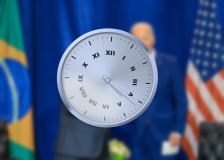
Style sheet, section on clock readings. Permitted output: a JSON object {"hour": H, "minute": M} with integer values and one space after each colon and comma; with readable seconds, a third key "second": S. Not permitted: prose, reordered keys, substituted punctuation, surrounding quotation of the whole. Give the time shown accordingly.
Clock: {"hour": 4, "minute": 21}
